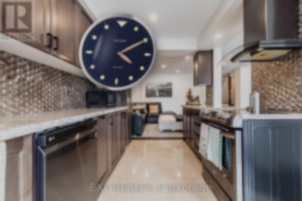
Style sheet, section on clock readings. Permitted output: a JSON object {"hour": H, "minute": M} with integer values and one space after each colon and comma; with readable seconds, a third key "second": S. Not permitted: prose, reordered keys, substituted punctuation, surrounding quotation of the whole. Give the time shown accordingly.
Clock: {"hour": 4, "minute": 10}
